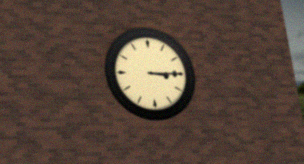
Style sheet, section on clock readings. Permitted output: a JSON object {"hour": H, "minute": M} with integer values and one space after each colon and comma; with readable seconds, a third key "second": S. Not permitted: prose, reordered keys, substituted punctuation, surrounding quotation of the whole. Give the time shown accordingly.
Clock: {"hour": 3, "minute": 15}
